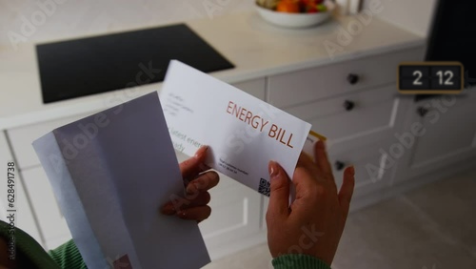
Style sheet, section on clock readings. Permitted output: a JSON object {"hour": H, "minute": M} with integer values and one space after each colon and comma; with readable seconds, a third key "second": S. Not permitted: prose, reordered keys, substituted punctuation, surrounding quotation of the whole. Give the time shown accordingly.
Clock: {"hour": 2, "minute": 12}
